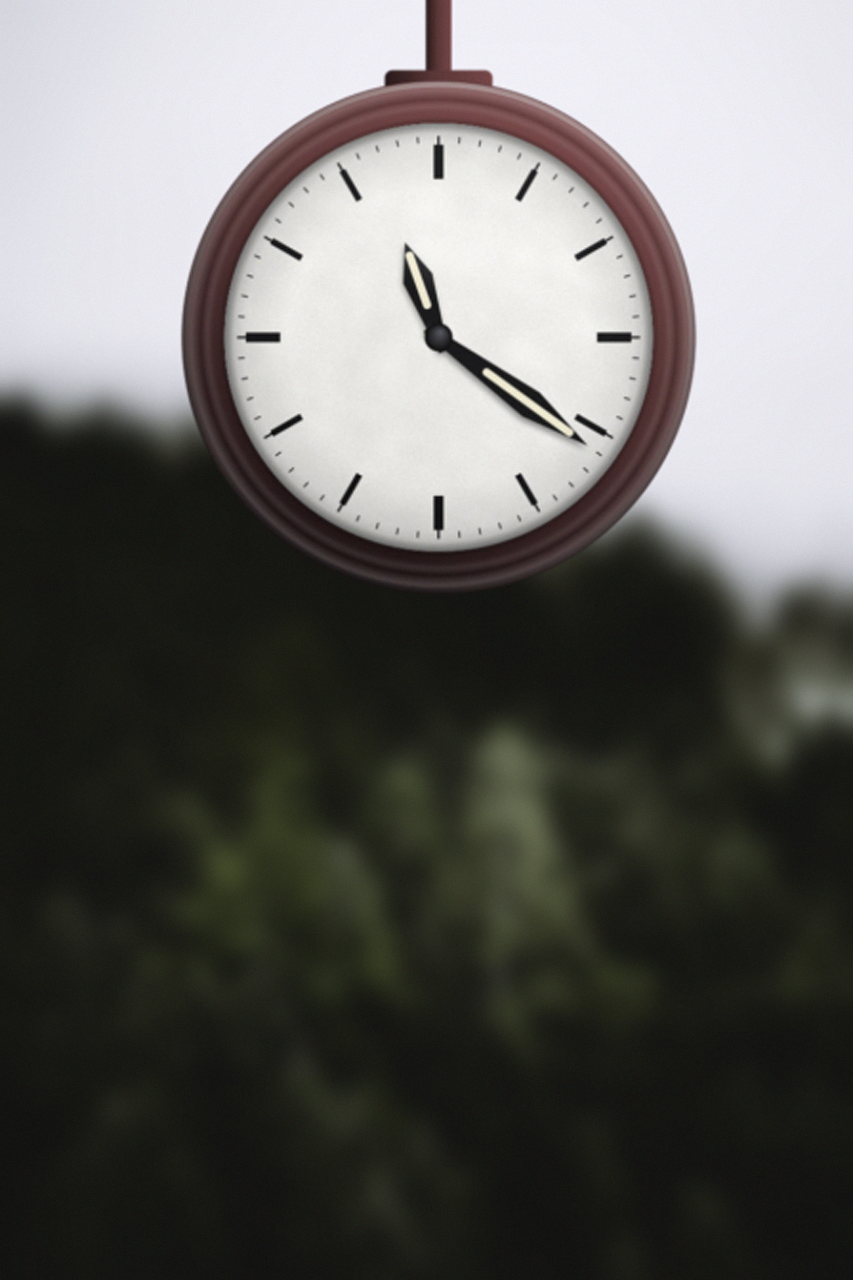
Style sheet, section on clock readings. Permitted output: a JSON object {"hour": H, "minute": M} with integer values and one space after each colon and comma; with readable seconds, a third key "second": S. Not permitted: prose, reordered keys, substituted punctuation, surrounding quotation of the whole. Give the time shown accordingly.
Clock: {"hour": 11, "minute": 21}
